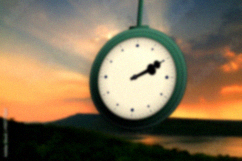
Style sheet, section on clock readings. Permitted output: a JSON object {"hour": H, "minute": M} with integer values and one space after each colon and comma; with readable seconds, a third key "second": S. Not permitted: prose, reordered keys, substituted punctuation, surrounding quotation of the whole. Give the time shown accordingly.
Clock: {"hour": 2, "minute": 10}
